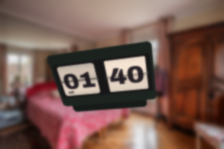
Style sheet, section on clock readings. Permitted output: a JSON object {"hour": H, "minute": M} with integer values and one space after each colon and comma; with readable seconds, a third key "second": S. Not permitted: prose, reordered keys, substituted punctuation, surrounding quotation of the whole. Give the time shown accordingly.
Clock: {"hour": 1, "minute": 40}
